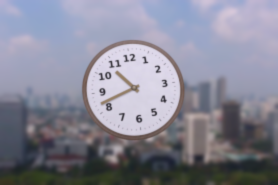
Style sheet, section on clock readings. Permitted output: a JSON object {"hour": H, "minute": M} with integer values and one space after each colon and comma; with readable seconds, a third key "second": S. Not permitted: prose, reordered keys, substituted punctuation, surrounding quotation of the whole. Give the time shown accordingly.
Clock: {"hour": 10, "minute": 42}
